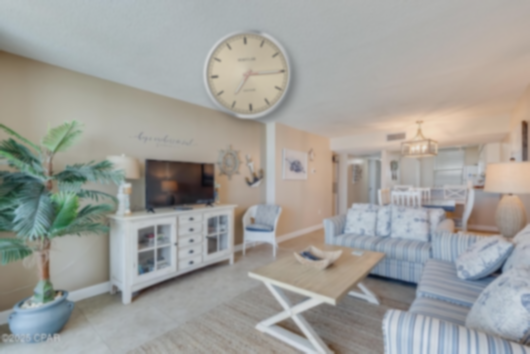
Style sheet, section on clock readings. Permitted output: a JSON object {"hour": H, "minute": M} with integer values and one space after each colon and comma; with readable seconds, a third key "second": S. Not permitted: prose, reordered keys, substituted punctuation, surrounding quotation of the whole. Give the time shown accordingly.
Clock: {"hour": 7, "minute": 15}
